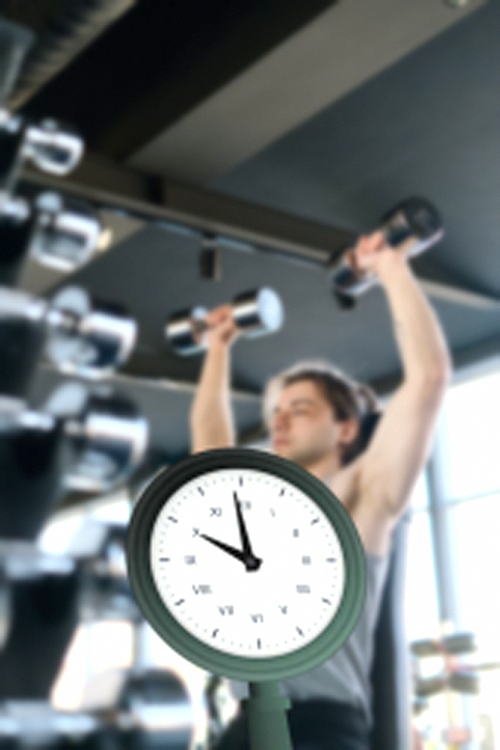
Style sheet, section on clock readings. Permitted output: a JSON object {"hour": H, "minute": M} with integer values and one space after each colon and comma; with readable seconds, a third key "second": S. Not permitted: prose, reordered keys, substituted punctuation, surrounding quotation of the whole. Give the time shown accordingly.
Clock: {"hour": 9, "minute": 59}
